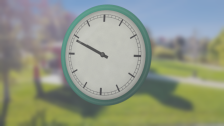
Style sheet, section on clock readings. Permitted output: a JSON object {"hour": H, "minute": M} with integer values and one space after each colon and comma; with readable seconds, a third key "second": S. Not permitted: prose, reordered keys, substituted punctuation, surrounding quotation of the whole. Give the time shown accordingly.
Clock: {"hour": 9, "minute": 49}
